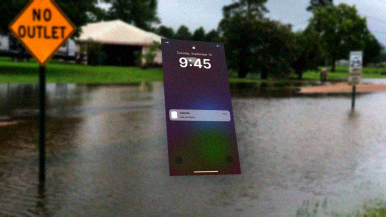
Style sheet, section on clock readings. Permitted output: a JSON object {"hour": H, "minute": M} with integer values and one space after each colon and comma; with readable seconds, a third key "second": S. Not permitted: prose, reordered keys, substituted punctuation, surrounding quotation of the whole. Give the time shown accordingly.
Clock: {"hour": 9, "minute": 45}
